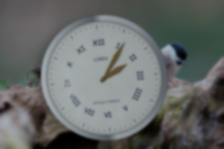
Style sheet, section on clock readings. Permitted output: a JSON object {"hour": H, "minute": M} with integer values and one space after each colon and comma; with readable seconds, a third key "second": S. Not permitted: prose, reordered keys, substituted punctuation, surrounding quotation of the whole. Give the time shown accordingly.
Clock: {"hour": 2, "minute": 6}
